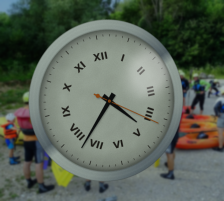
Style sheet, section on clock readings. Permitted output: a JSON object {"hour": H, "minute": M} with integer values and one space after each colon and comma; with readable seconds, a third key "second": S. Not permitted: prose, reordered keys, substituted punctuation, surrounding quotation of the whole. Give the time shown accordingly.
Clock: {"hour": 4, "minute": 37, "second": 21}
